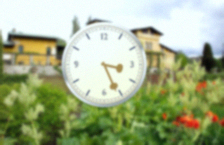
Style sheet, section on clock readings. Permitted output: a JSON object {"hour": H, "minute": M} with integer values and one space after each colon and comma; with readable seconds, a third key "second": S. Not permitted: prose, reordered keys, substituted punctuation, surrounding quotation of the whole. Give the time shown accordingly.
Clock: {"hour": 3, "minute": 26}
